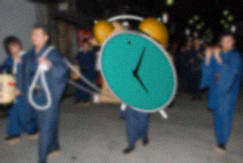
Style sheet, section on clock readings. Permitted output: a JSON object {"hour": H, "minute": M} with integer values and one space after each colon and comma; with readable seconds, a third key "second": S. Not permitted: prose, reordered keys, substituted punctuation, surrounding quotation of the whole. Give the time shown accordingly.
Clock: {"hour": 5, "minute": 5}
